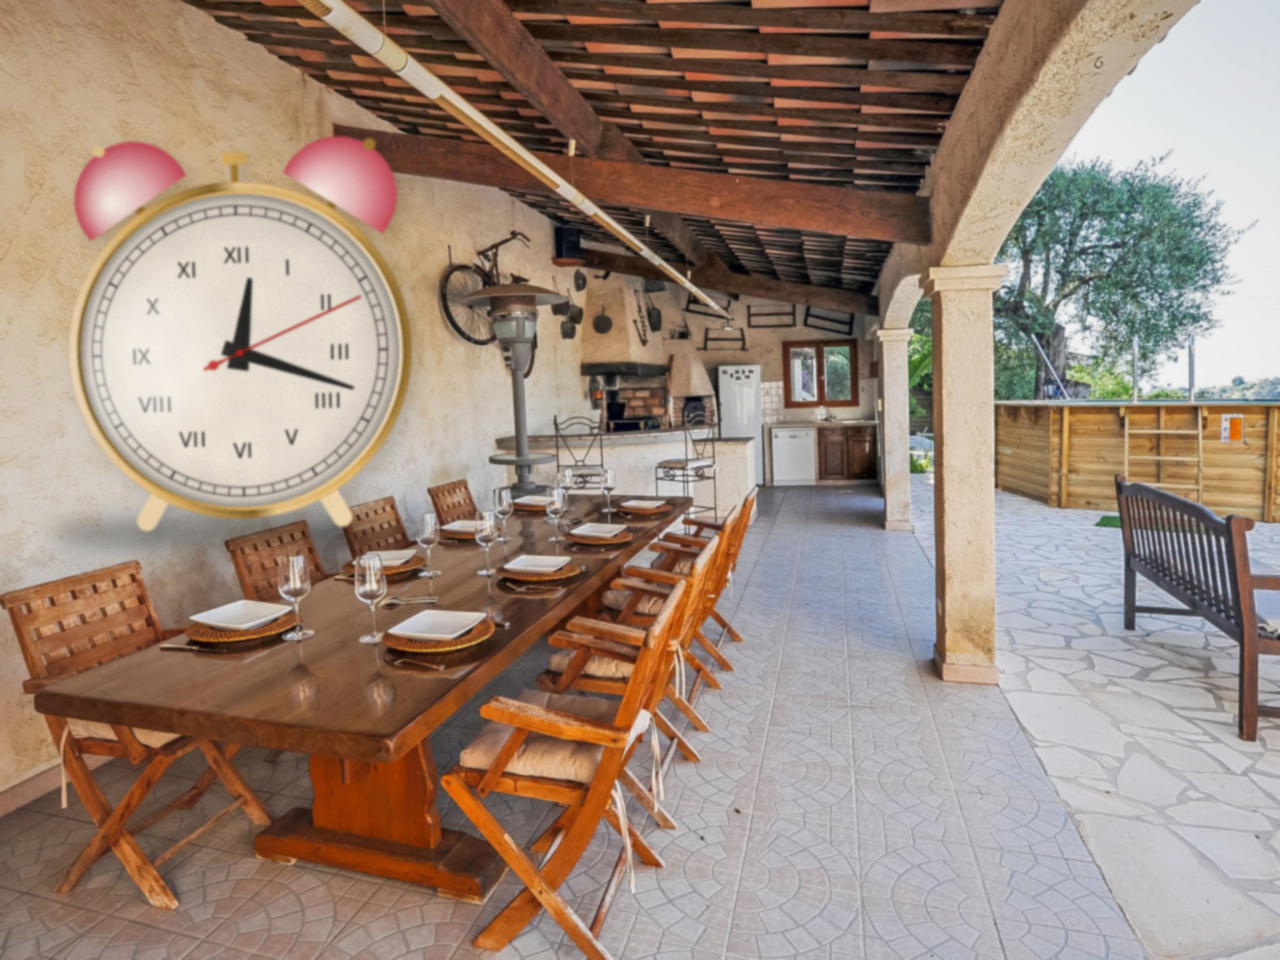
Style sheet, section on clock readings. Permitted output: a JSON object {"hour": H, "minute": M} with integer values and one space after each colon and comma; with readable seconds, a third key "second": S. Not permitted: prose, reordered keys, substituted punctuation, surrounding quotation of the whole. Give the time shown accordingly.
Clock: {"hour": 12, "minute": 18, "second": 11}
